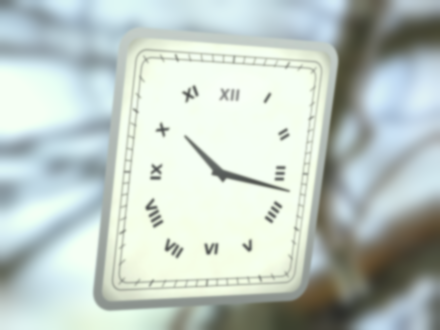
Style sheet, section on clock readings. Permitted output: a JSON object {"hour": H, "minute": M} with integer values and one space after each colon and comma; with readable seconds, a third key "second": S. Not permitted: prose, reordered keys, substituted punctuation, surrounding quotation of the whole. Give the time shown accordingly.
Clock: {"hour": 10, "minute": 17}
